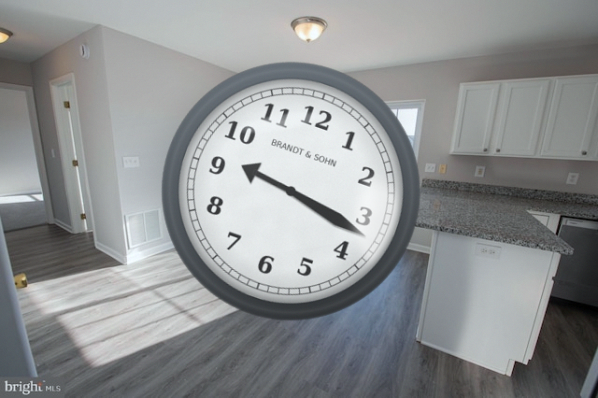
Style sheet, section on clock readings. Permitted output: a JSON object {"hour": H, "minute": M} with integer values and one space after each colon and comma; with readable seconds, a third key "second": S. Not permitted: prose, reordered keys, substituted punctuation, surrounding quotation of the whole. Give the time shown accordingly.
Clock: {"hour": 9, "minute": 17}
